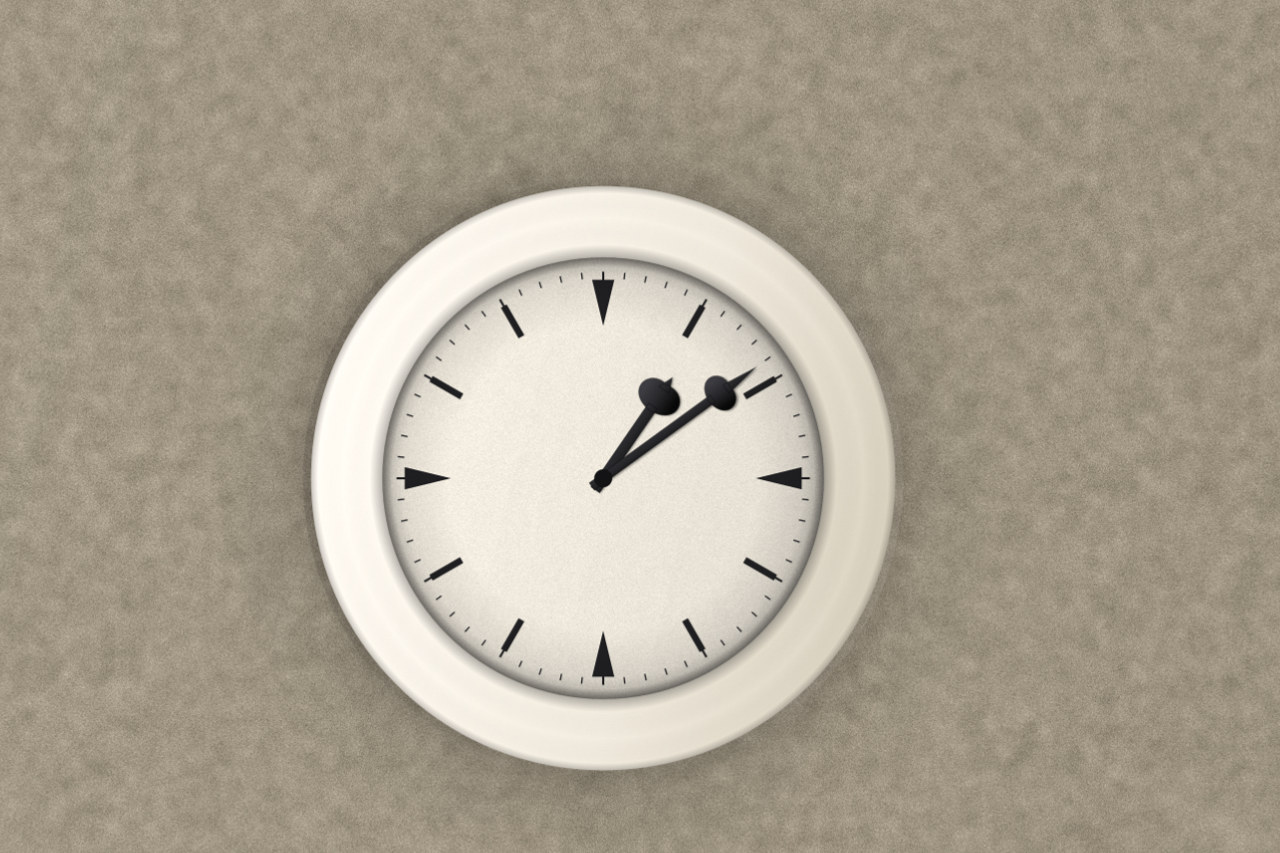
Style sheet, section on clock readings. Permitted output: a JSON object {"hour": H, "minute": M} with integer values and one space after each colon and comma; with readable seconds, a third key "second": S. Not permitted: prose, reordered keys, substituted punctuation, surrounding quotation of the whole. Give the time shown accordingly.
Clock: {"hour": 1, "minute": 9}
